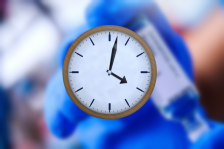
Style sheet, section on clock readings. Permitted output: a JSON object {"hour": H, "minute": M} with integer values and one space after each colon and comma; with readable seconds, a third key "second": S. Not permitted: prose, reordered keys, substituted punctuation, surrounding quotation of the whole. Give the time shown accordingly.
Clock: {"hour": 4, "minute": 2}
